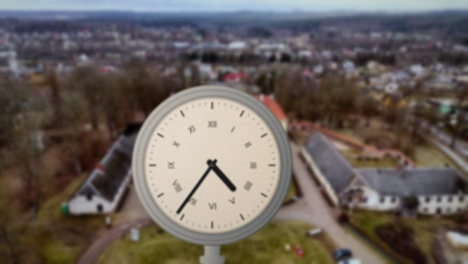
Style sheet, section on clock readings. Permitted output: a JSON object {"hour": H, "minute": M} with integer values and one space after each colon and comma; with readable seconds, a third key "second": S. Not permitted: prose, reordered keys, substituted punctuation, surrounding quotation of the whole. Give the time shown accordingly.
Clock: {"hour": 4, "minute": 36}
